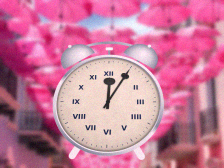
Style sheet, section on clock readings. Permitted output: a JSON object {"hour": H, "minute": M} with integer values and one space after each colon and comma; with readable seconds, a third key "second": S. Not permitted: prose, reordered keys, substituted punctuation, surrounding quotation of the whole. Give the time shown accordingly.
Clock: {"hour": 12, "minute": 5}
